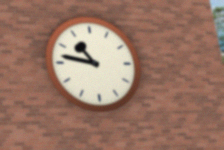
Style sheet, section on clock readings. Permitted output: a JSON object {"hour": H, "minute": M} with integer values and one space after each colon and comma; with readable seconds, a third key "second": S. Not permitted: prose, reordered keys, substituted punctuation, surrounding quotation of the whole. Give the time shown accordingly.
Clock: {"hour": 10, "minute": 47}
